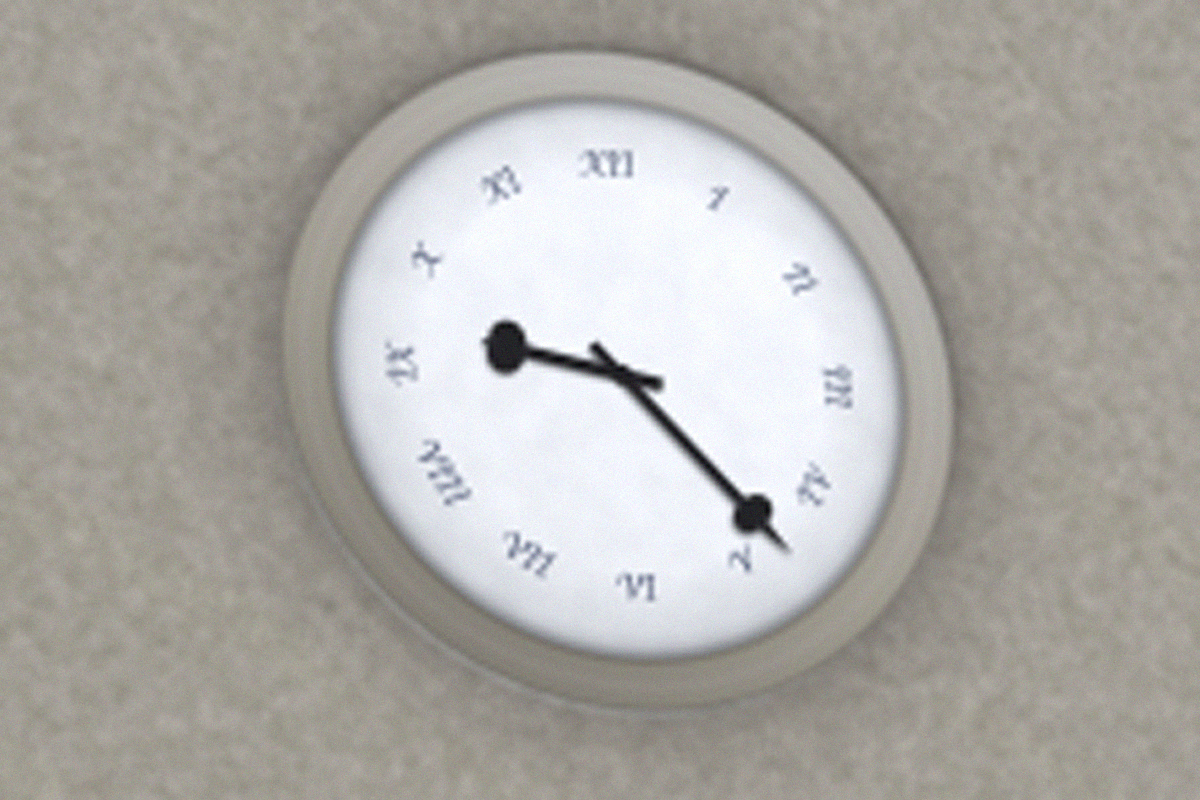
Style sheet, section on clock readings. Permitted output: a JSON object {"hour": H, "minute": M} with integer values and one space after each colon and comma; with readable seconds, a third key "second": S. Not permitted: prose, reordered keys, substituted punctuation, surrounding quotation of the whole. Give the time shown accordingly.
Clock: {"hour": 9, "minute": 23}
